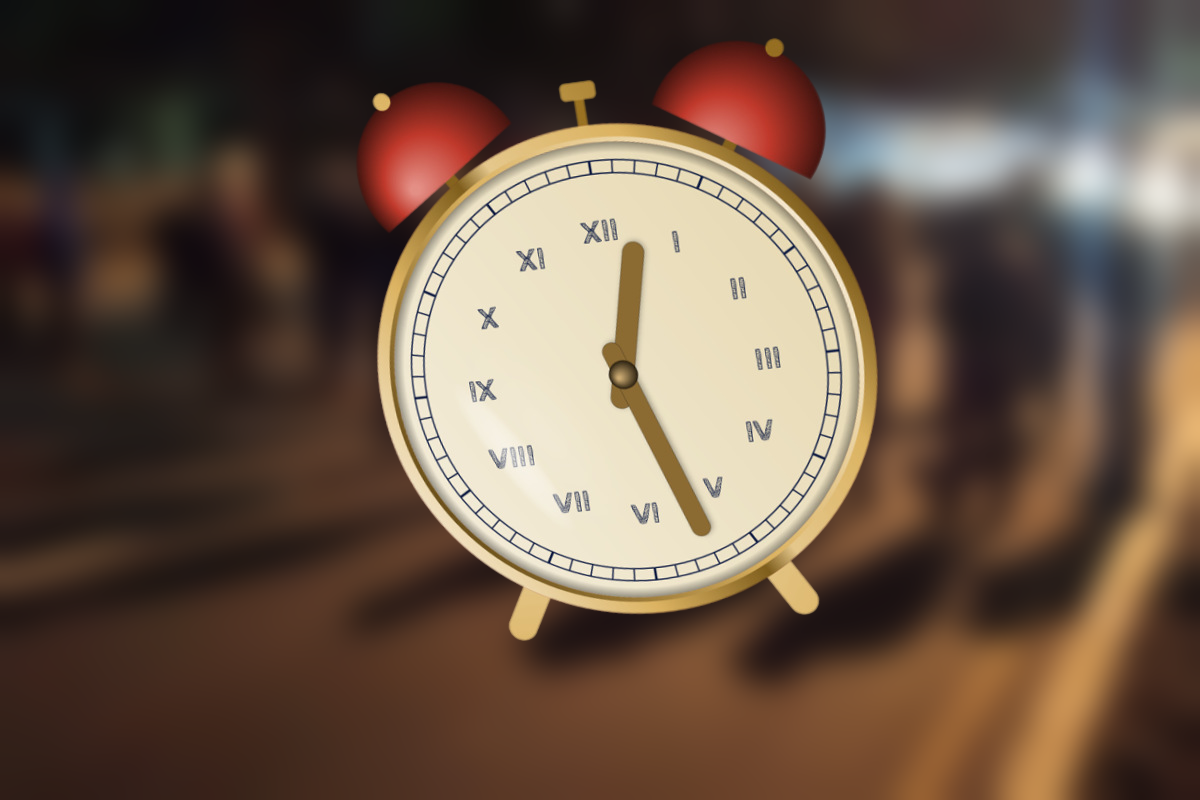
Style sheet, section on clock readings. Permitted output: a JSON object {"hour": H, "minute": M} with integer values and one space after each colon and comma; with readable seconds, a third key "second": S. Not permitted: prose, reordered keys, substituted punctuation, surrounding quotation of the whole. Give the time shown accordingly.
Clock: {"hour": 12, "minute": 27}
